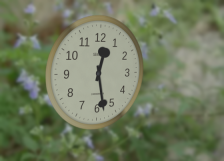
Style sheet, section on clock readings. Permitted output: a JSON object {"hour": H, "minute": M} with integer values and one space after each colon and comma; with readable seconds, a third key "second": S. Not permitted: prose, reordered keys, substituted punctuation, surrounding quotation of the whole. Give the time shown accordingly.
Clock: {"hour": 12, "minute": 28}
